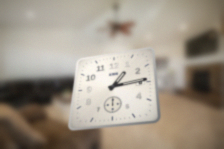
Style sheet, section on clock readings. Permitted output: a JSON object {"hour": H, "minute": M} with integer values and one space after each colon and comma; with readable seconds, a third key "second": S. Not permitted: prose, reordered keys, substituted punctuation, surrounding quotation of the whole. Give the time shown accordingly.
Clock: {"hour": 1, "minute": 14}
